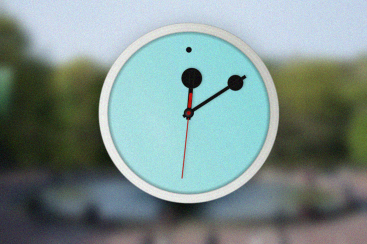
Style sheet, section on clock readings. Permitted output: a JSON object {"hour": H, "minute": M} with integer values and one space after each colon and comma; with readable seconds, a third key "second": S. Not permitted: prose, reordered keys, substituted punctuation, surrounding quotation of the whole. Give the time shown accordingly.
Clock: {"hour": 12, "minute": 9, "second": 31}
